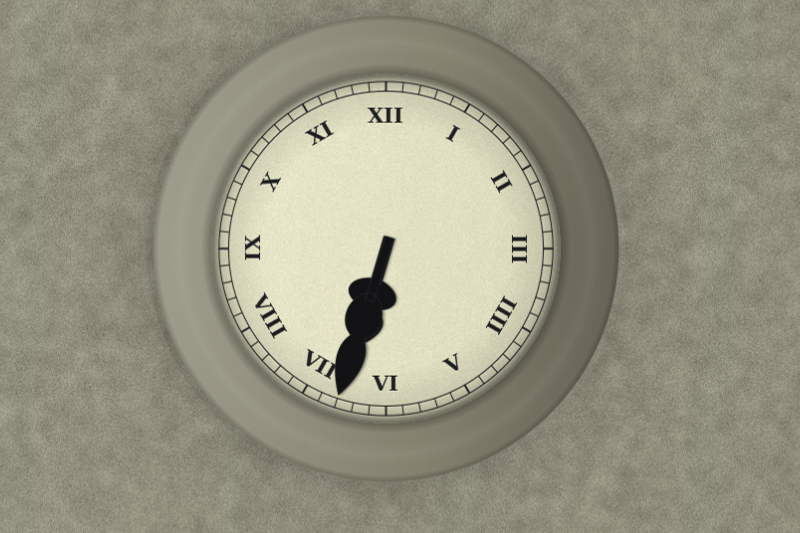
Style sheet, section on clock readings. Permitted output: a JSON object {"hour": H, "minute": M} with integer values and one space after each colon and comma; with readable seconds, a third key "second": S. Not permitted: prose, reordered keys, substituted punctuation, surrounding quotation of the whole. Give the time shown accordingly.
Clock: {"hour": 6, "minute": 33}
